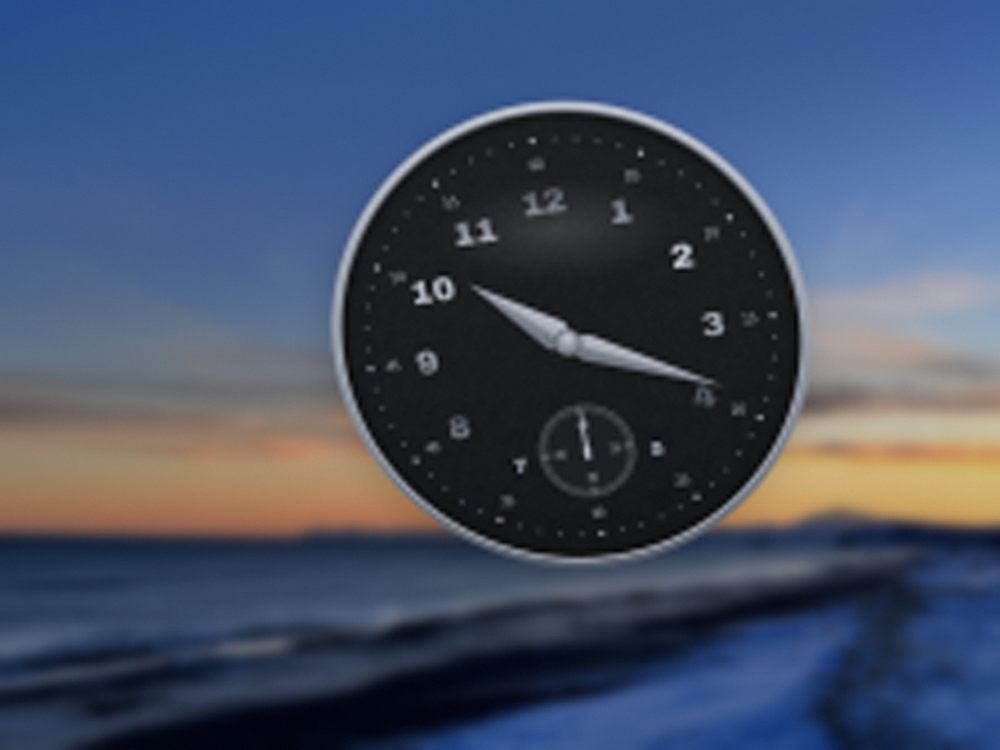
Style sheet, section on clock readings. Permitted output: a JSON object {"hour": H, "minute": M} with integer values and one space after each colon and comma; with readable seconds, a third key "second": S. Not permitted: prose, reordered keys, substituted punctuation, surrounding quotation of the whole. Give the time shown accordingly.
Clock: {"hour": 10, "minute": 19}
